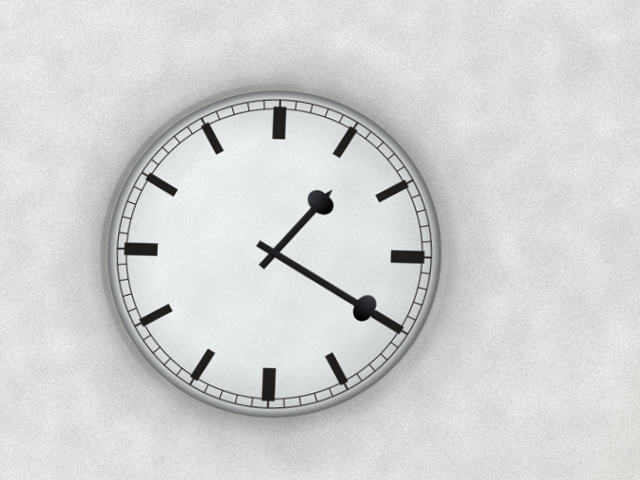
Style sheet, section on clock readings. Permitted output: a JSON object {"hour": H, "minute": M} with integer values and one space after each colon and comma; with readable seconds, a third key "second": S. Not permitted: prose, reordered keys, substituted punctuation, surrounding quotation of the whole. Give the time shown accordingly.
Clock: {"hour": 1, "minute": 20}
